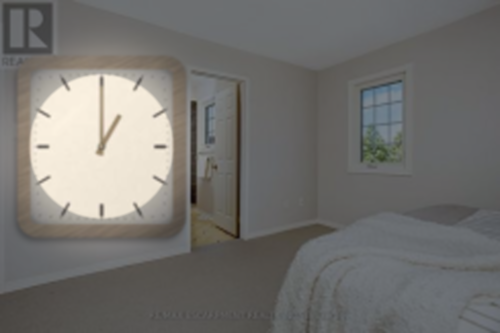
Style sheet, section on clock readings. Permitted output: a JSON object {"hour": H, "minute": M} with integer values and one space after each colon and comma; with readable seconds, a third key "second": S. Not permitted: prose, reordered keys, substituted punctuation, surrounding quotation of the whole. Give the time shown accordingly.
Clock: {"hour": 1, "minute": 0}
